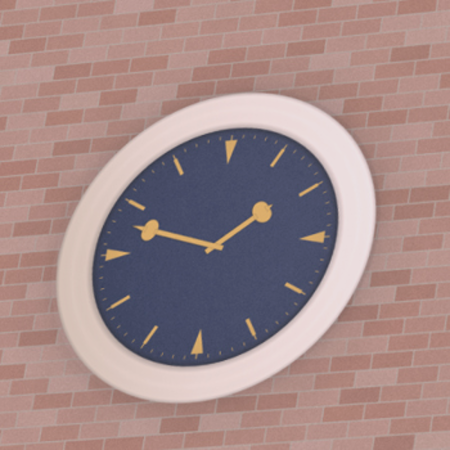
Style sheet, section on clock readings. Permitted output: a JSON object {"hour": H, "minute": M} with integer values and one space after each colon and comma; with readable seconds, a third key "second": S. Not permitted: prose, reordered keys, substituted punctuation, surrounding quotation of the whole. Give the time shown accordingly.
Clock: {"hour": 1, "minute": 48}
